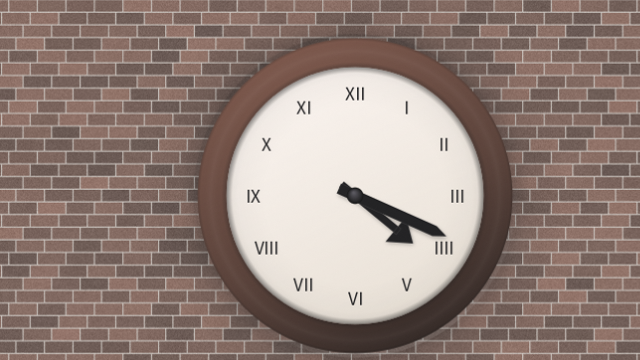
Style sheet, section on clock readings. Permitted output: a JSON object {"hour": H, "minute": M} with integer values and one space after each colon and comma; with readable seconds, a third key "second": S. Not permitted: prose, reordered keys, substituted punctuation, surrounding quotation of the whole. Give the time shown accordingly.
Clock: {"hour": 4, "minute": 19}
